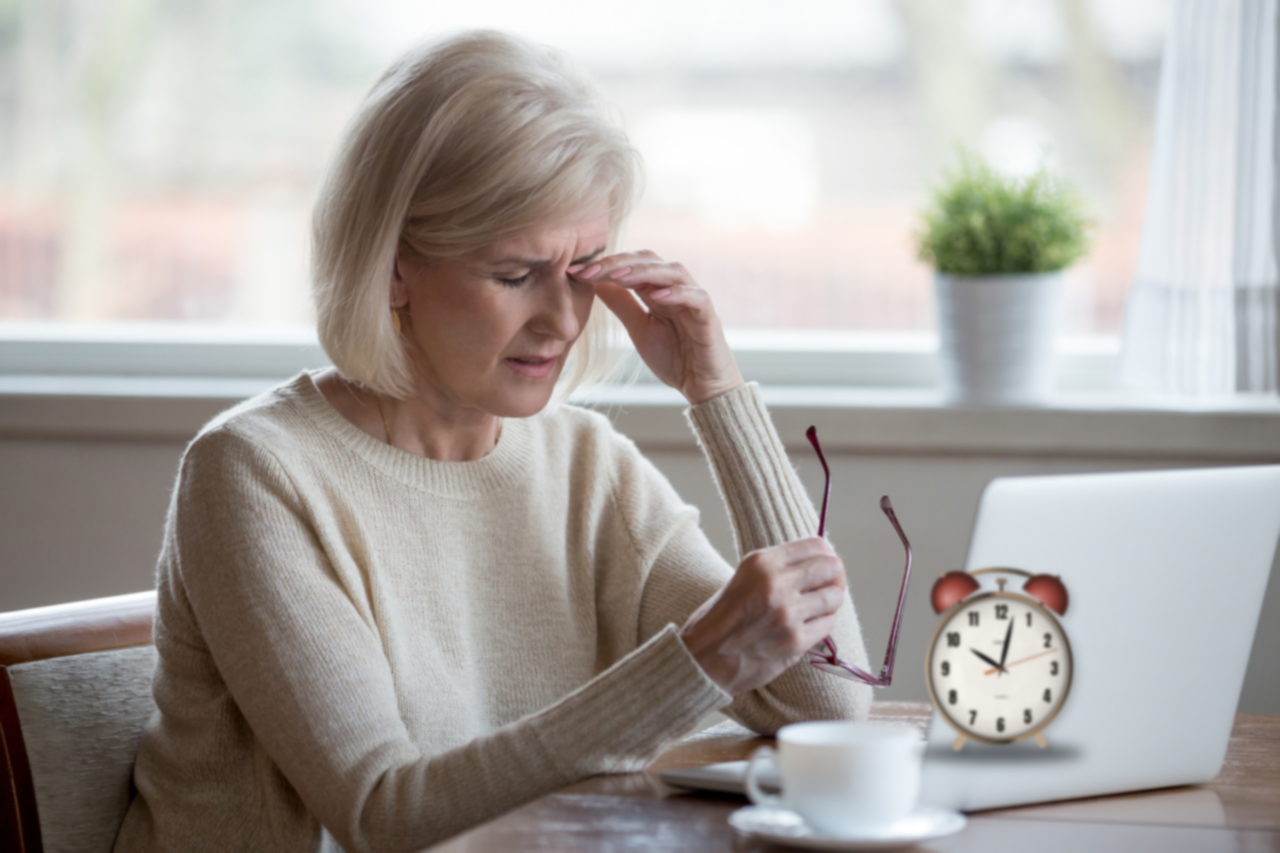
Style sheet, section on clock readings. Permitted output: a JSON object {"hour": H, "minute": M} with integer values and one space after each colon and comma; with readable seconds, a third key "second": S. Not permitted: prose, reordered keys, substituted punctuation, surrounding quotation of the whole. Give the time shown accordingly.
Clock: {"hour": 10, "minute": 2, "second": 12}
